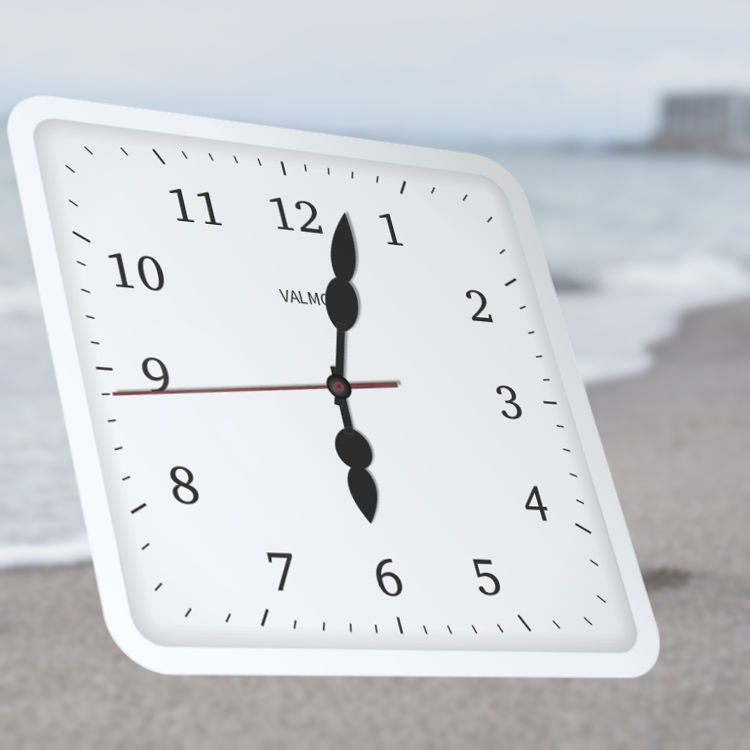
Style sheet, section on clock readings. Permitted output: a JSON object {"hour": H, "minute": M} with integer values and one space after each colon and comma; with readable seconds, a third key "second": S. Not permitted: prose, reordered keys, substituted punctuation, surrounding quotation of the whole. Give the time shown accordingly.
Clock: {"hour": 6, "minute": 2, "second": 44}
